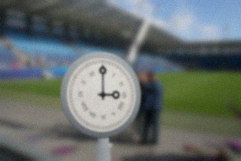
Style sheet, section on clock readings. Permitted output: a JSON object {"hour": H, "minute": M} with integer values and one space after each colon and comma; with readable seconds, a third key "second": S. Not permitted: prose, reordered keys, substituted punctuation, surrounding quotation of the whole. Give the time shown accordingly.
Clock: {"hour": 3, "minute": 0}
